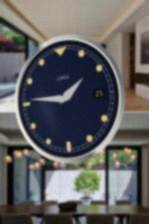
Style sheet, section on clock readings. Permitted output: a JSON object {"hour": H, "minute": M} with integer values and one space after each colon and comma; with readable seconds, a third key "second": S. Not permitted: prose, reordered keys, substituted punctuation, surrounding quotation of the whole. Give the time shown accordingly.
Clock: {"hour": 1, "minute": 46}
